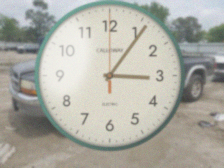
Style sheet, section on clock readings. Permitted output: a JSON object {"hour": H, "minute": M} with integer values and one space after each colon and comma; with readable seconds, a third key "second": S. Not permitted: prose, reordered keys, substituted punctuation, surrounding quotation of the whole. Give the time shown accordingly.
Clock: {"hour": 3, "minute": 6, "second": 0}
